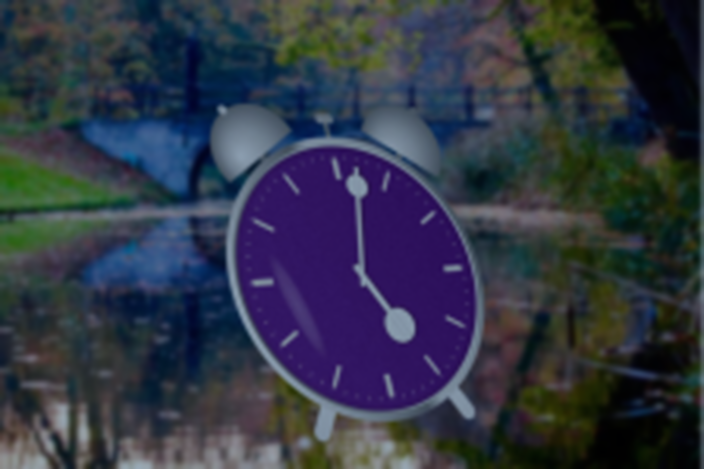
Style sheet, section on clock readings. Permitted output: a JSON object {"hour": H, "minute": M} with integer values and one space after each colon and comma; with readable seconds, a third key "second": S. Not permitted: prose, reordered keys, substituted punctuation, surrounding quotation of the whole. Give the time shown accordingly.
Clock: {"hour": 5, "minute": 2}
